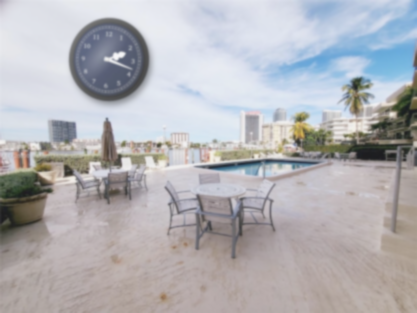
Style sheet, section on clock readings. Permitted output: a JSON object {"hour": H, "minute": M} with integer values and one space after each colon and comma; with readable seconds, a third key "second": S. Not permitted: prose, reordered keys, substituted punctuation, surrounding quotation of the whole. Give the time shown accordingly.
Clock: {"hour": 2, "minute": 18}
